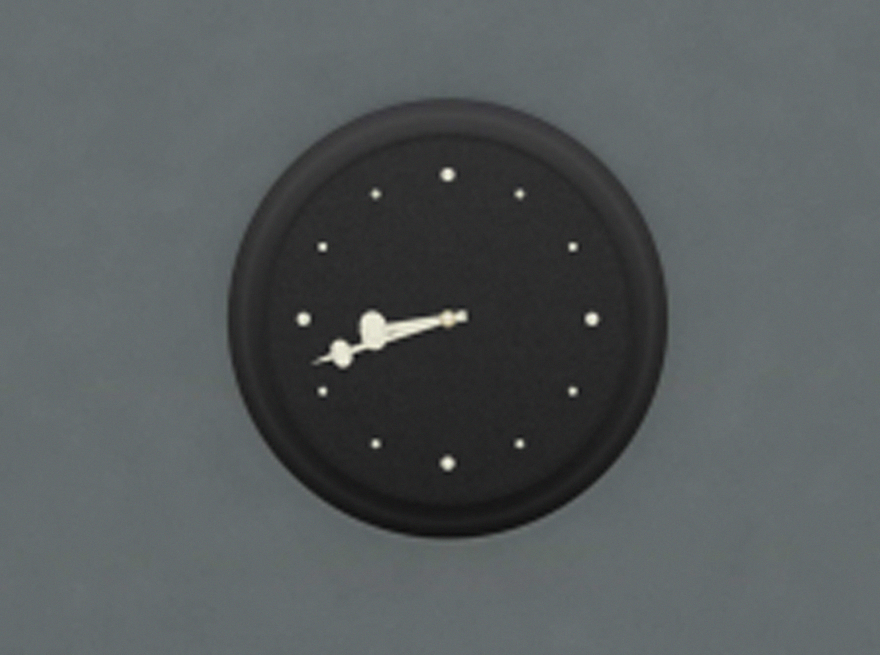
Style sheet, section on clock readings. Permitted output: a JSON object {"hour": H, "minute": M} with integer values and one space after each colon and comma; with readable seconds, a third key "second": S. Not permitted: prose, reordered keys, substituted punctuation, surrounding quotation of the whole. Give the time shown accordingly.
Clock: {"hour": 8, "minute": 42}
